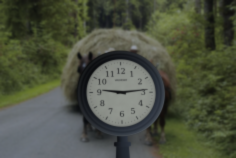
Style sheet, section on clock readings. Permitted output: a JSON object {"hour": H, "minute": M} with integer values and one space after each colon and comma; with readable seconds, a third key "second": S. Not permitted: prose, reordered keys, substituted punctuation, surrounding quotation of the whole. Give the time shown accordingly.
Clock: {"hour": 9, "minute": 14}
